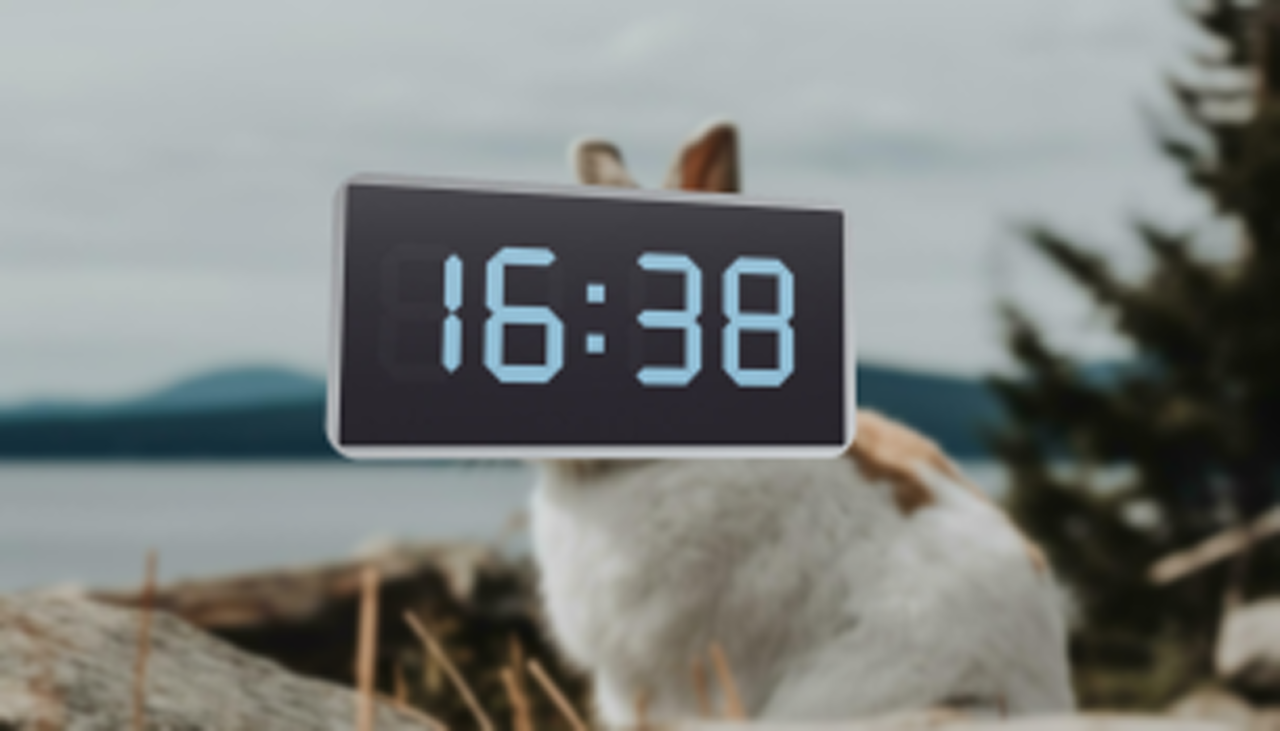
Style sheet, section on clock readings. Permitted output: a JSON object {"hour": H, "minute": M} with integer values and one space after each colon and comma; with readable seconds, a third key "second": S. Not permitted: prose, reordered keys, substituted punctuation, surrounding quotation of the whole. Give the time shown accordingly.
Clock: {"hour": 16, "minute": 38}
